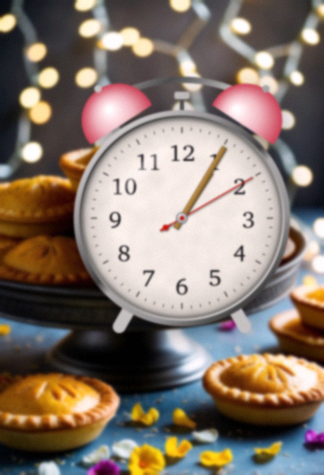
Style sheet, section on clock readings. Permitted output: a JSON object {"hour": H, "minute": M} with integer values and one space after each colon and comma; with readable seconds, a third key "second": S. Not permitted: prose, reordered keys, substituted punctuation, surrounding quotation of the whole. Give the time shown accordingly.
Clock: {"hour": 1, "minute": 5, "second": 10}
